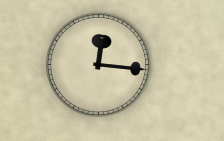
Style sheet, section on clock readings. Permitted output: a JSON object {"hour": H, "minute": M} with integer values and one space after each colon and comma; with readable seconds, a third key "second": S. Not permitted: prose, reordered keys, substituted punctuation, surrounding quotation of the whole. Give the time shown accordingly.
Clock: {"hour": 12, "minute": 16}
